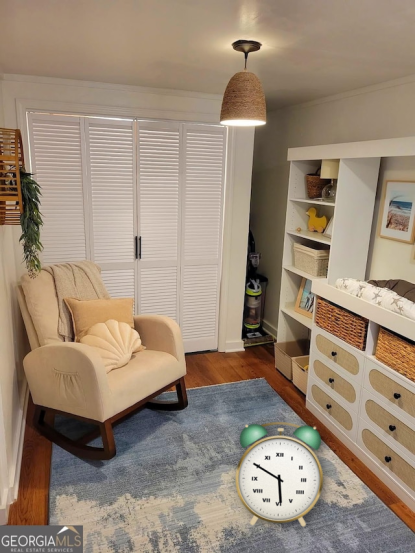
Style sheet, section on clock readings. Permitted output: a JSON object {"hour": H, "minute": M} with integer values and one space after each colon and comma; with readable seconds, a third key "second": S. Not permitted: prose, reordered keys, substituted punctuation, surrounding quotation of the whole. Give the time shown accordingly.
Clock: {"hour": 5, "minute": 50}
